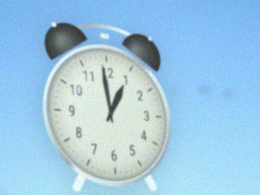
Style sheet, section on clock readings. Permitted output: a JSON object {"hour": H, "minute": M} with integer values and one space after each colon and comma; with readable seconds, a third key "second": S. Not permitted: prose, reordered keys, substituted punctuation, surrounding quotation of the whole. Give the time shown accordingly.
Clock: {"hour": 12, "minute": 59}
